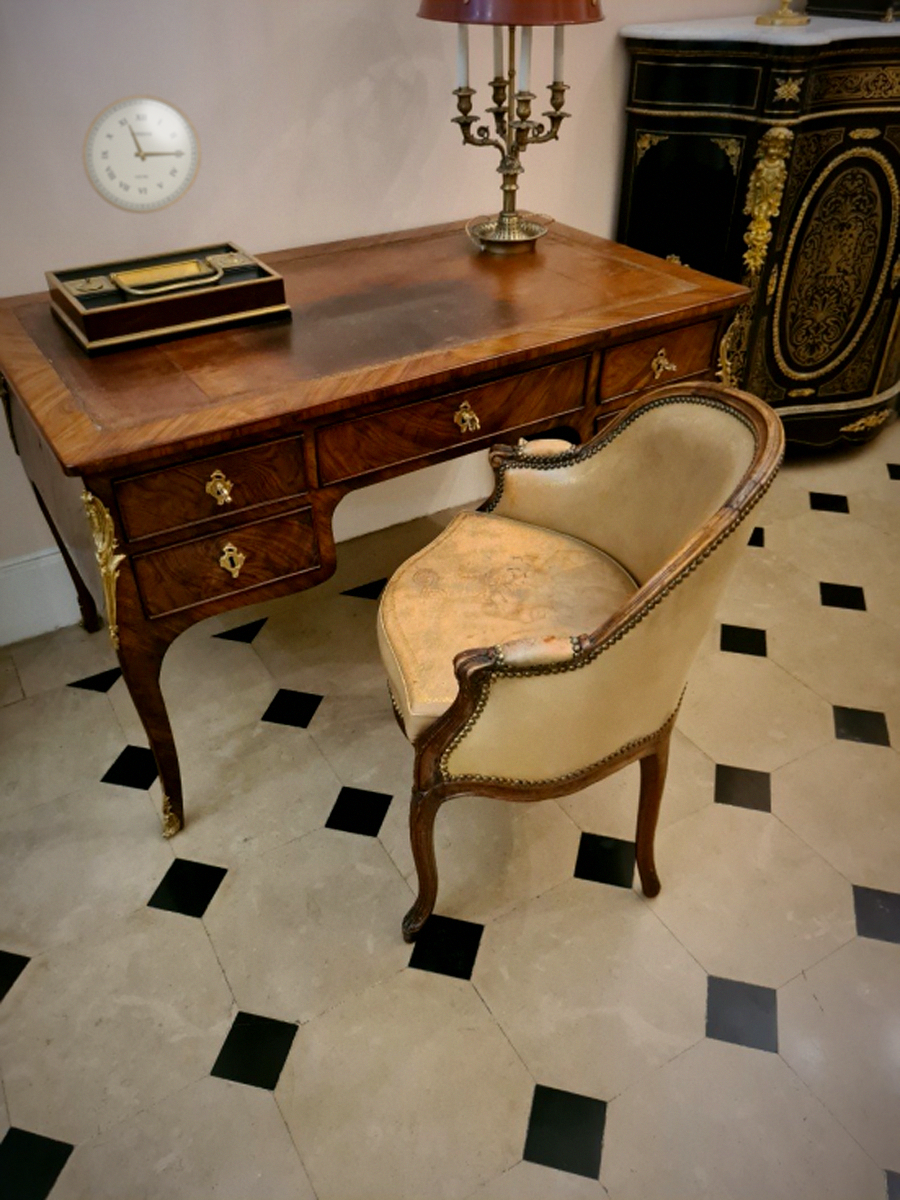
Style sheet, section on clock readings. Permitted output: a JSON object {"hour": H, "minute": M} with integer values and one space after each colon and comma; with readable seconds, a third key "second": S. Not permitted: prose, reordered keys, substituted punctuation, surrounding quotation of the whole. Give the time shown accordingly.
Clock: {"hour": 11, "minute": 15}
